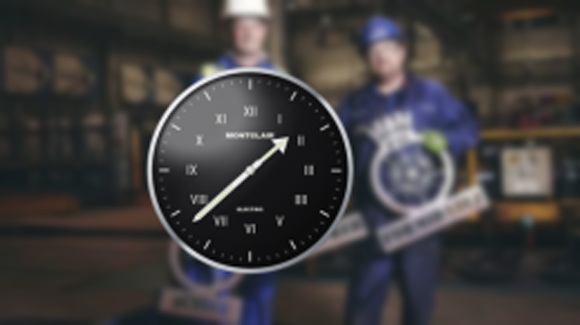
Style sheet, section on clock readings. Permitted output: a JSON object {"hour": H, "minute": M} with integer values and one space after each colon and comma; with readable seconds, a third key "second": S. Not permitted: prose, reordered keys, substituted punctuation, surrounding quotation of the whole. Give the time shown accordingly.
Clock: {"hour": 1, "minute": 38}
